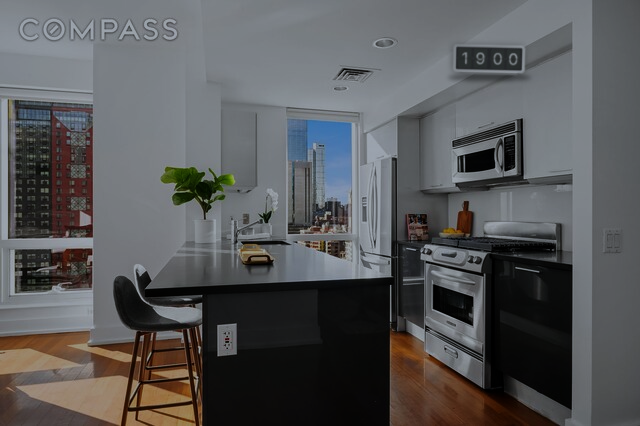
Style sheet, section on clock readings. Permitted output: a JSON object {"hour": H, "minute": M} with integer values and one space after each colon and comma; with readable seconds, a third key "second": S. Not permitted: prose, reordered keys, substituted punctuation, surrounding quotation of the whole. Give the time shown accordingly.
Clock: {"hour": 19, "minute": 0}
